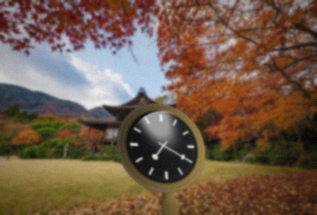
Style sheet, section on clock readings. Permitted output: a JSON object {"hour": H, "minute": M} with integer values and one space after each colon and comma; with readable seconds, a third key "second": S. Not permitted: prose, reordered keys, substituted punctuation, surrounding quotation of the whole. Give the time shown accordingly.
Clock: {"hour": 7, "minute": 20}
